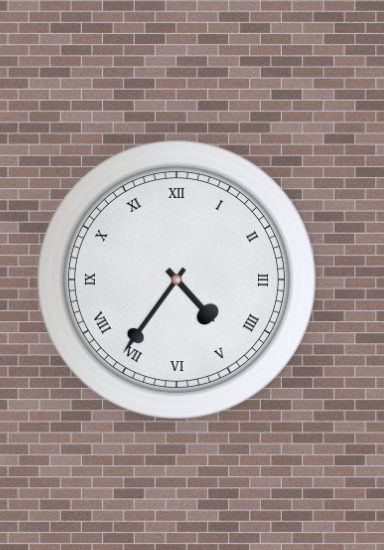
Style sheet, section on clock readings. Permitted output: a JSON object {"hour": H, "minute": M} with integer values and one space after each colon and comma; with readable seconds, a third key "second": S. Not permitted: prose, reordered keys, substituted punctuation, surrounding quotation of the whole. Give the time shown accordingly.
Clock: {"hour": 4, "minute": 36}
